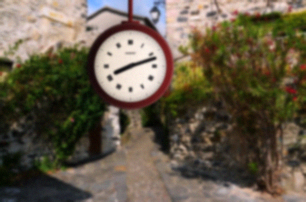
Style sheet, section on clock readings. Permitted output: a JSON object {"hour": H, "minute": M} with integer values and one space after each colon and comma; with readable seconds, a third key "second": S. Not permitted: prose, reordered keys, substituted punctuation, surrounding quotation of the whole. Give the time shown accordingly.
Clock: {"hour": 8, "minute": 12}
